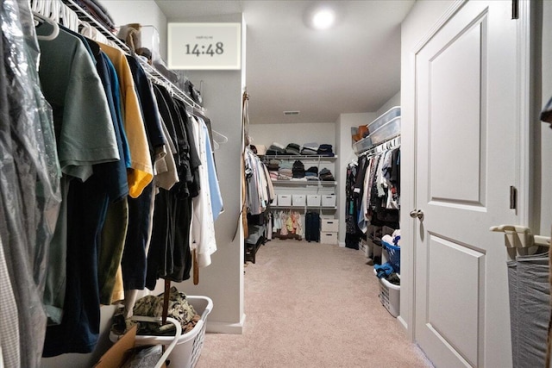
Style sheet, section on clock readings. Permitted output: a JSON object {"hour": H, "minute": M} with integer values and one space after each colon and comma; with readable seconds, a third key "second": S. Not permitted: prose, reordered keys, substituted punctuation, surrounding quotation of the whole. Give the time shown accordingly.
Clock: {"hour": 14, "minute": 48}
